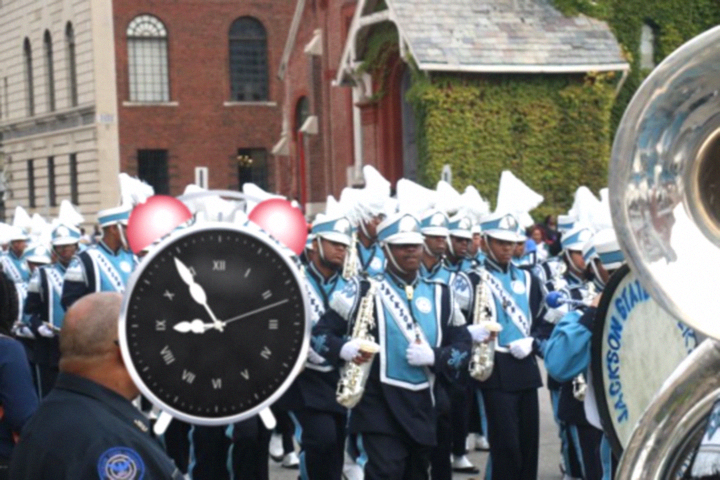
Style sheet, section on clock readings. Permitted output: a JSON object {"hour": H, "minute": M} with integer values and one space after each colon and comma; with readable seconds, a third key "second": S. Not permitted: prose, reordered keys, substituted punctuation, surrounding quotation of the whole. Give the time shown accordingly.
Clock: {"hour": 8, "minute": 54, "second": 12}
